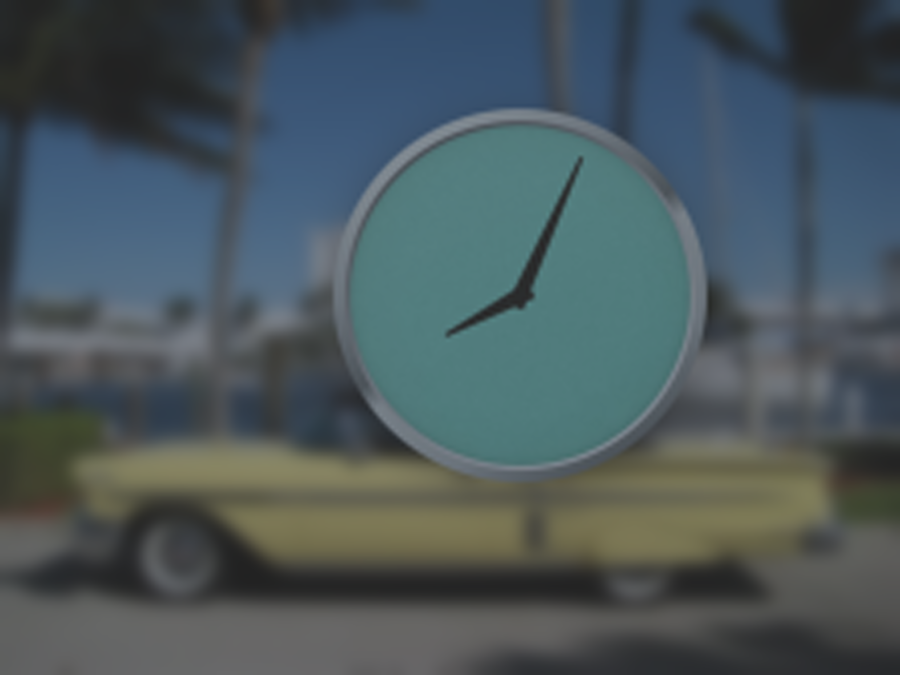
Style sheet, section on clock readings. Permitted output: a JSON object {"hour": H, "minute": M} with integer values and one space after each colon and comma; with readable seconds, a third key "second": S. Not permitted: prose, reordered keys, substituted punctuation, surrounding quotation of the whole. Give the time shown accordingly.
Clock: {"hour": 8, "minute": 4}
